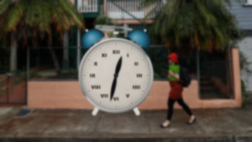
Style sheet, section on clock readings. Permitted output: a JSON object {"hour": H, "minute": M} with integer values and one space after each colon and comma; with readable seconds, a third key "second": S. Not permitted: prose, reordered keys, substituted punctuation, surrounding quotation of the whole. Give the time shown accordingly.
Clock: {"hour": 12, "minute": 32}
